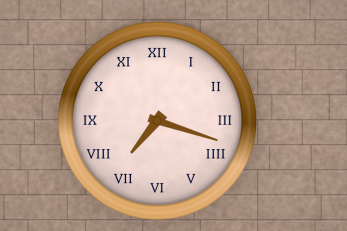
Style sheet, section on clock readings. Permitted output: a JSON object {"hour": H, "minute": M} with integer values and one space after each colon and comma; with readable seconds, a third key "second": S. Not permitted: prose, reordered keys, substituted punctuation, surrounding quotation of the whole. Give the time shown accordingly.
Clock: {"hour": 7, "minute": 18}
